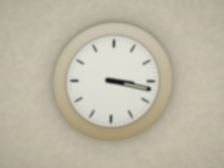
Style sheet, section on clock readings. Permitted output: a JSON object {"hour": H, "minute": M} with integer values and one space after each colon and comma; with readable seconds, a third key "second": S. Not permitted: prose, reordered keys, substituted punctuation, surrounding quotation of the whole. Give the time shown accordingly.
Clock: {"hour": 3, "minute": 17}
